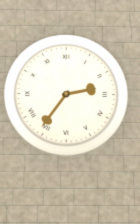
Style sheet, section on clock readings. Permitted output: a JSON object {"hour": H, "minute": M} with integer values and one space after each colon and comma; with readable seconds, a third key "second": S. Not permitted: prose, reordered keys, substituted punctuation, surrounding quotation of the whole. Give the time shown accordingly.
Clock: {"hour": 2, "minute": 36}
